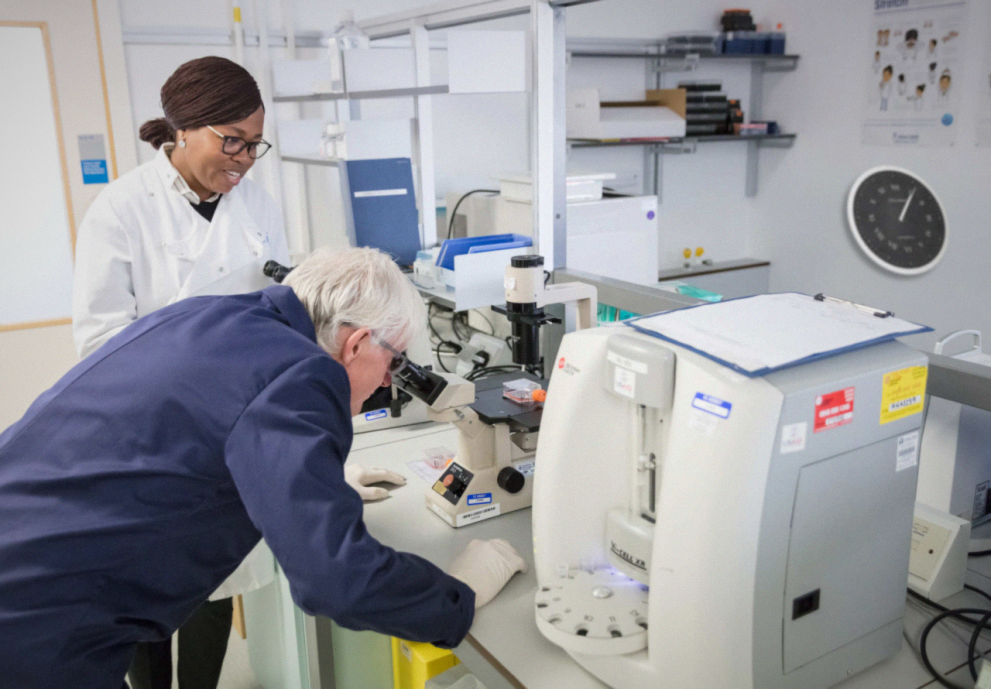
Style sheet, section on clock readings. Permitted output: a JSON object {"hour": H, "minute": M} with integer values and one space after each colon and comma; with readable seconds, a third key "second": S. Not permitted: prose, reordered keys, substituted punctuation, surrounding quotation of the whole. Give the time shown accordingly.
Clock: {"hour": 1, "minute": 6}
